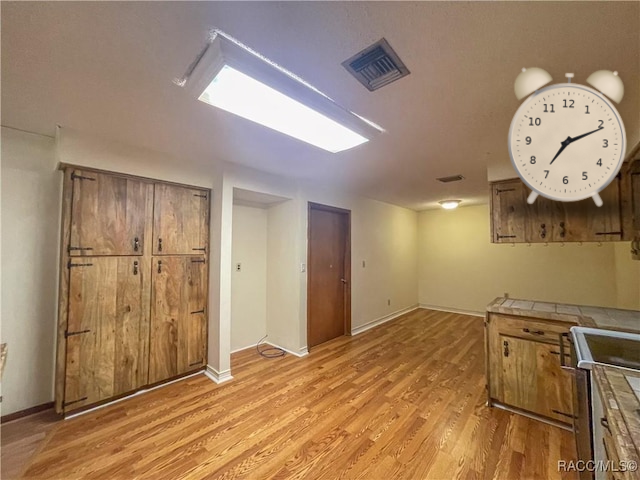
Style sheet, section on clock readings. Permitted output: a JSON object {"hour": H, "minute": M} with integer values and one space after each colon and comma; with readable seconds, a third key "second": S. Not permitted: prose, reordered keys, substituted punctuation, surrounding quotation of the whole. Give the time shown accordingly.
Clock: {"hour": 7, "minute": 11}
